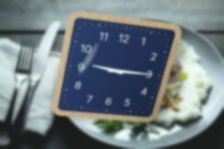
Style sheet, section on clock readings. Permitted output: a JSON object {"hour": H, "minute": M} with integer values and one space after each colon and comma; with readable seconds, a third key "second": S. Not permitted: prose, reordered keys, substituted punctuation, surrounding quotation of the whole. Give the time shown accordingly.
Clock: {"hour": 9, "minute": 15}
